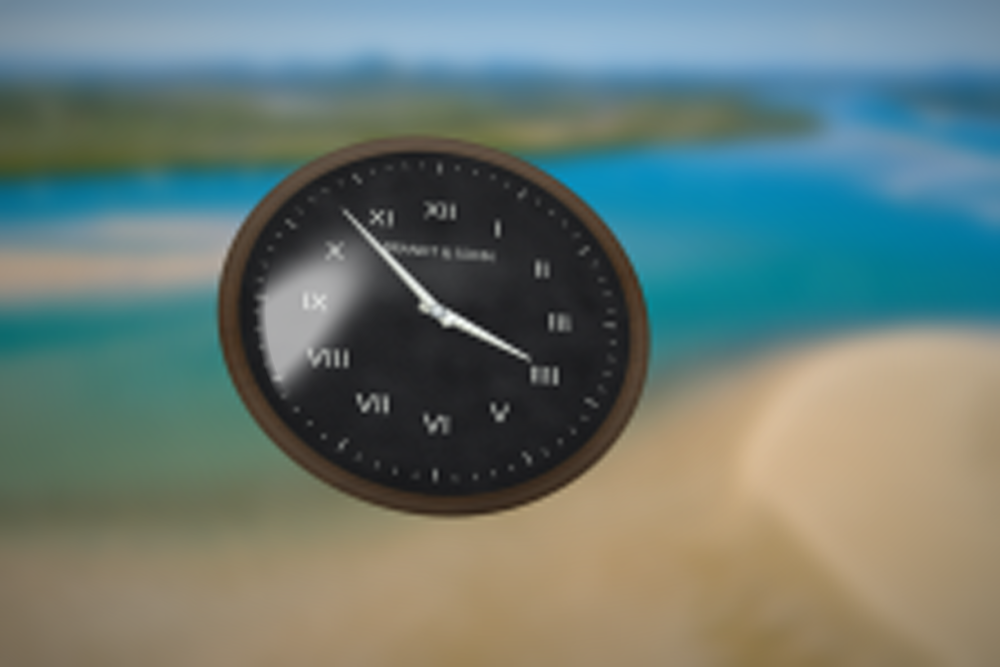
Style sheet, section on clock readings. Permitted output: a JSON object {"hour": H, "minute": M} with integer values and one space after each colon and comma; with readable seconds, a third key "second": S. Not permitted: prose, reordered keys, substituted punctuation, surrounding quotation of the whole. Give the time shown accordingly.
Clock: {"hour": 3, "minute": 53}
